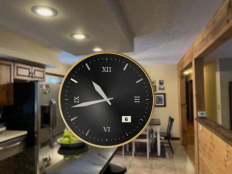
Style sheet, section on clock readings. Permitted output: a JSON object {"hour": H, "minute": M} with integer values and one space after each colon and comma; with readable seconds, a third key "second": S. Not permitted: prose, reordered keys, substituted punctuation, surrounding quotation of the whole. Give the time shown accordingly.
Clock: {"hour": 10, "minute": 43}
